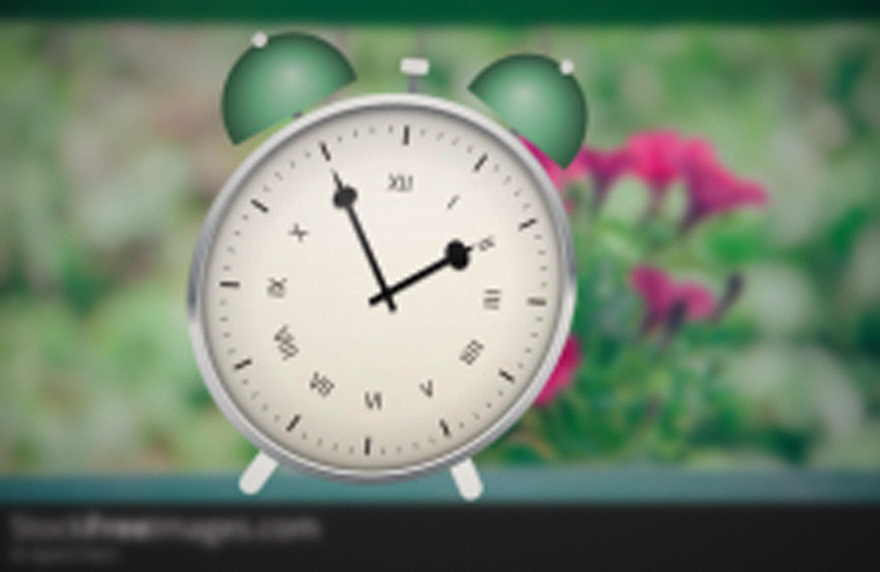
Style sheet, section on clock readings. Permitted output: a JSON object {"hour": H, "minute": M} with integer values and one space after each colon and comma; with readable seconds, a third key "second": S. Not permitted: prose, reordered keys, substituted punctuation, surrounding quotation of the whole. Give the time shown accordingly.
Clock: {"hour": 1, "minute": 55}
